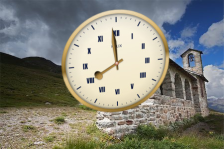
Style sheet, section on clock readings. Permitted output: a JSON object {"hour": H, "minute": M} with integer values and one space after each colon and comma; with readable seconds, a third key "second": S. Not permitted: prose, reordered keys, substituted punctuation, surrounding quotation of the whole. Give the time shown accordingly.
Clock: {"hour": 7, "minute": 59}
